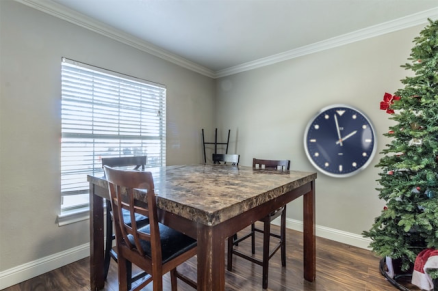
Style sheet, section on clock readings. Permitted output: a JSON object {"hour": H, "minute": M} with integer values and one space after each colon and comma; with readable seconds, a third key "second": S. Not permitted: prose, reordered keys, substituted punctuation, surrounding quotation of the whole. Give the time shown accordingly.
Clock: {"hour": 1, "minute": 58}
